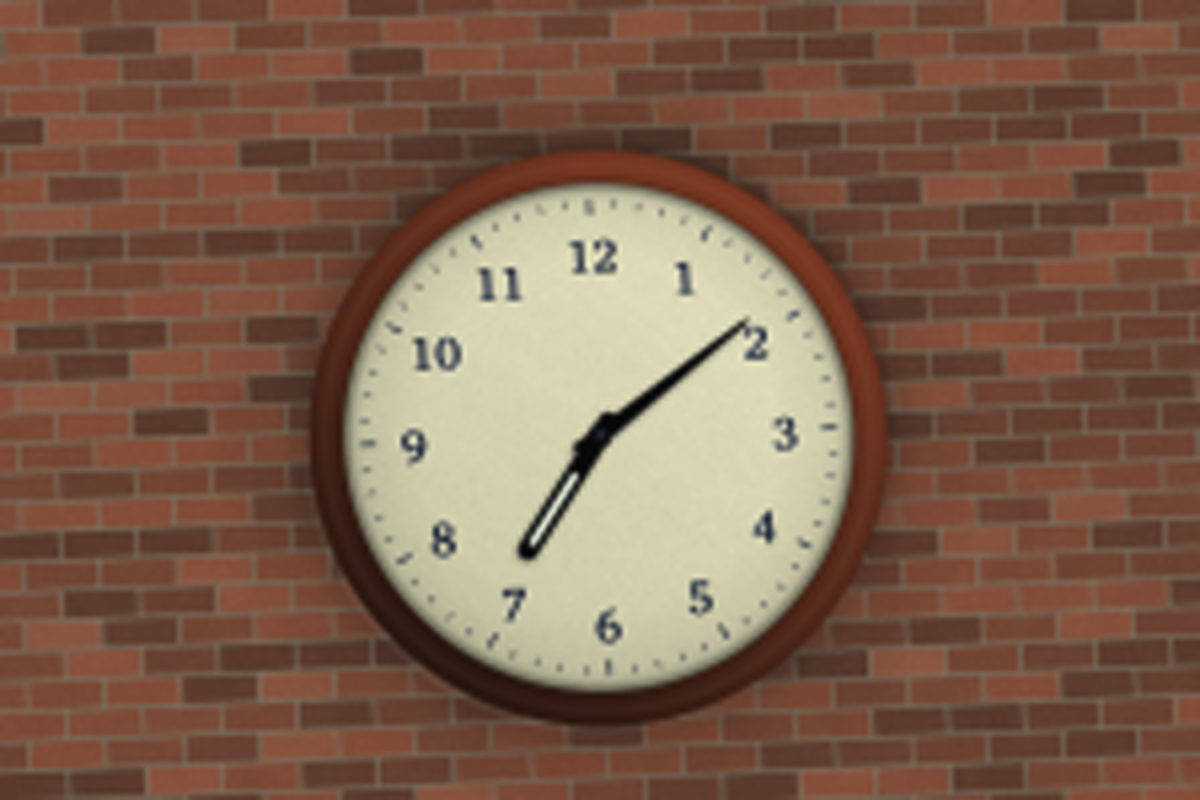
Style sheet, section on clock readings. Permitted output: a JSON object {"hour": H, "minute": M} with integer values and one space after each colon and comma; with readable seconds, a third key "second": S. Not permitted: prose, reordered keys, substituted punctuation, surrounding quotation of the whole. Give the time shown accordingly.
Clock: {"hour": 7, "minute": 9}
